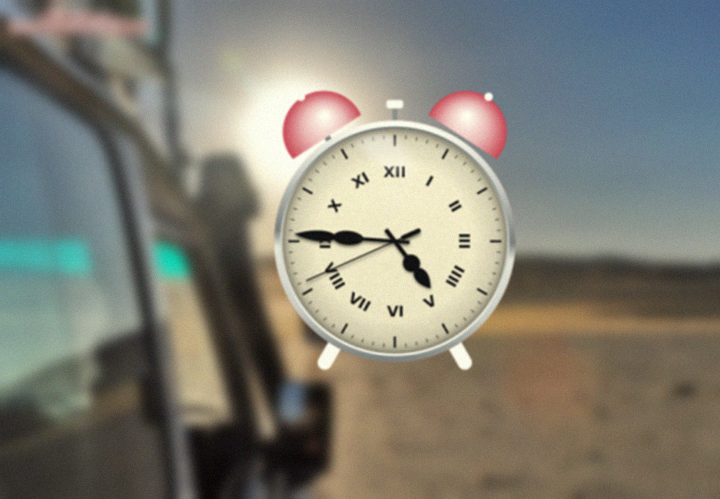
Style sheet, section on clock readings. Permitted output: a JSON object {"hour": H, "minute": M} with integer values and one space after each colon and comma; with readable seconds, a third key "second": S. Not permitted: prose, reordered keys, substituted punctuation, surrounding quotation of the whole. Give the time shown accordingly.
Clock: {"hour": 4, "minute": 45, "second": 41}
